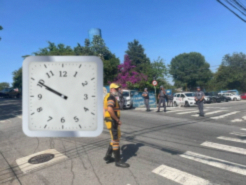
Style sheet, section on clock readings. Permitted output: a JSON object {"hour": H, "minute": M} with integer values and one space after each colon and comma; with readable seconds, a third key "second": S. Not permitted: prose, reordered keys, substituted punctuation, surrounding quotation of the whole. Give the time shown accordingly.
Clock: {"hour": 9, "minute": 50}
